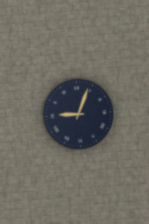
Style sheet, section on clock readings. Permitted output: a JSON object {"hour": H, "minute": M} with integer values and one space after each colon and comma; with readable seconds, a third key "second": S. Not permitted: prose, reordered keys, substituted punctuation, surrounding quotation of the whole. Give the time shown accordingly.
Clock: {"hour": 9, "minute": 4}
